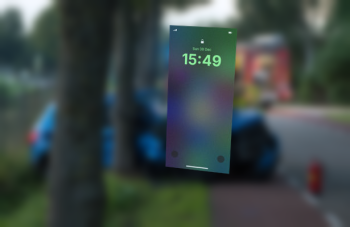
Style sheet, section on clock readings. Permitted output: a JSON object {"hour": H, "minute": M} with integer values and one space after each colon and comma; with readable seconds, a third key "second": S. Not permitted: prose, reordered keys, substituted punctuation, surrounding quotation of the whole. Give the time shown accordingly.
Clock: {"hour": 15, "minute": 49}
